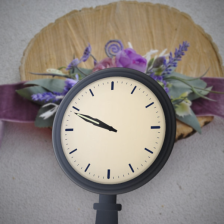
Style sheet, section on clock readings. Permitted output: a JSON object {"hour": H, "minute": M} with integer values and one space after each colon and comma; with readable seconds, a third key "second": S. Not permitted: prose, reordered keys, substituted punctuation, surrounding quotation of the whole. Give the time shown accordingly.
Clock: {"hour": 9, "minute": 49}
